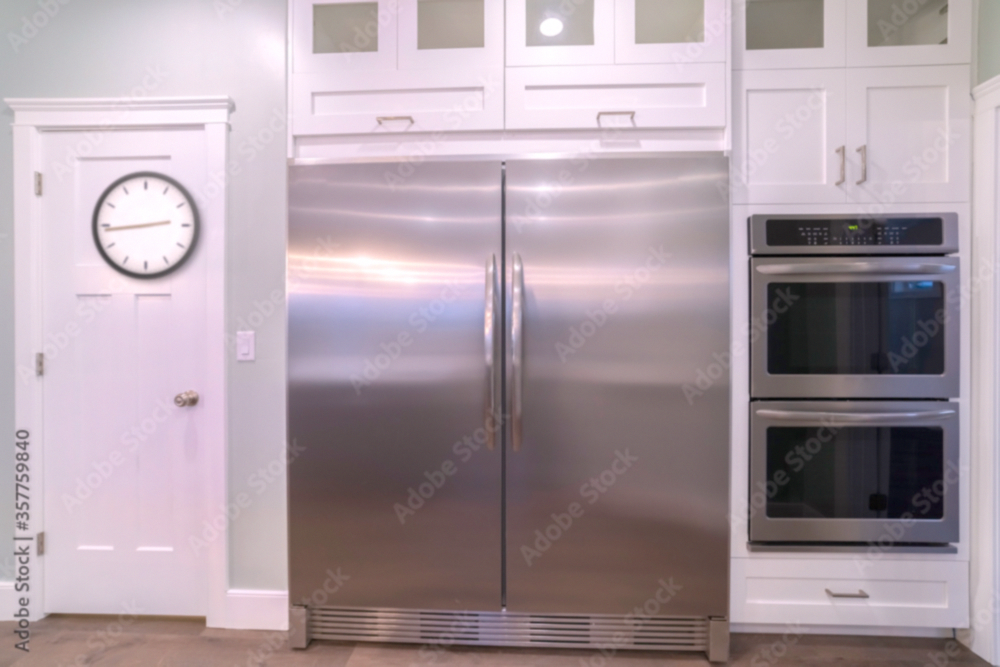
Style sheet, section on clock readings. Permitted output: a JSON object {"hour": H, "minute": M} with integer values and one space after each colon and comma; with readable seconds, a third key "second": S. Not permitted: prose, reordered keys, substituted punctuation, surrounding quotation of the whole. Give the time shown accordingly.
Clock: {"hour": 2, "minute": 44}
